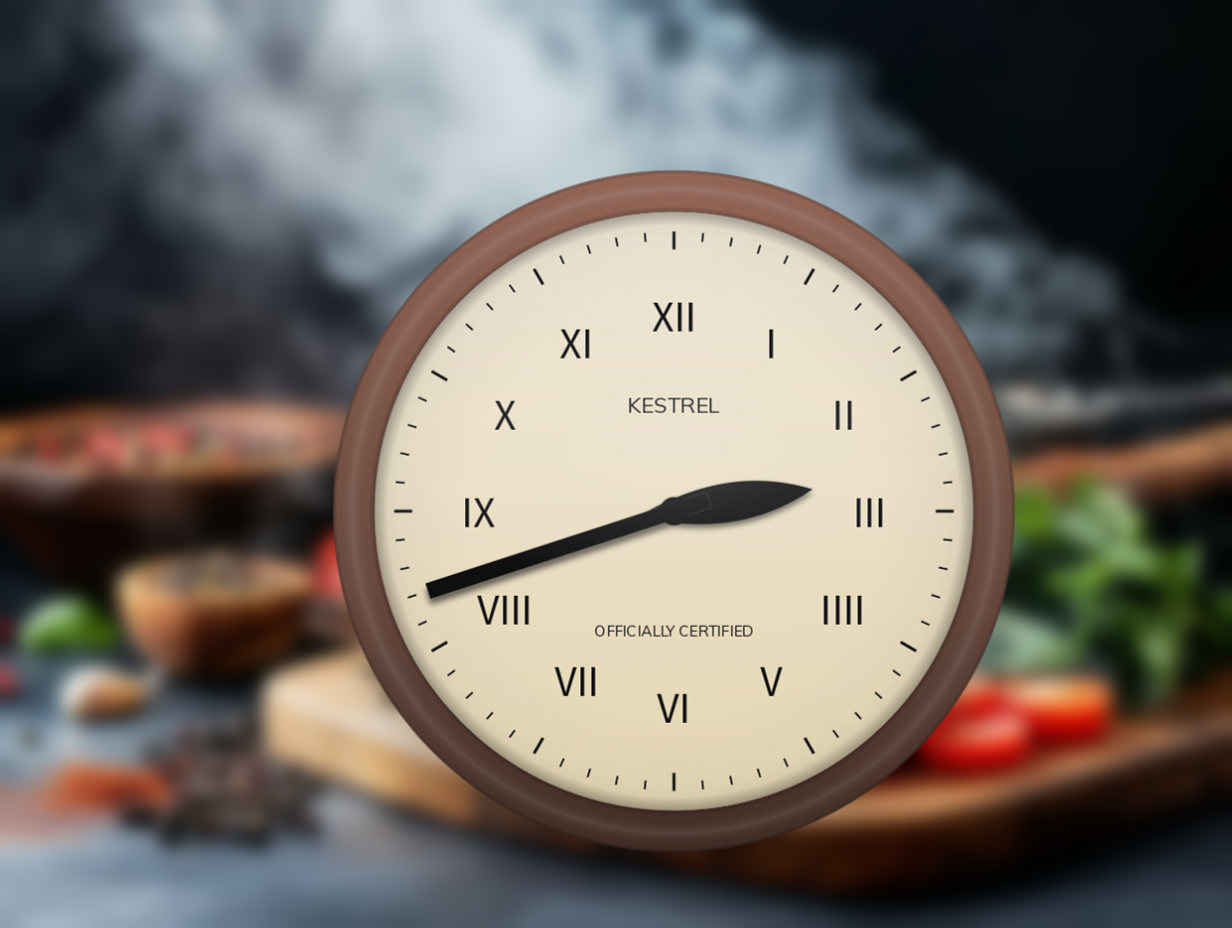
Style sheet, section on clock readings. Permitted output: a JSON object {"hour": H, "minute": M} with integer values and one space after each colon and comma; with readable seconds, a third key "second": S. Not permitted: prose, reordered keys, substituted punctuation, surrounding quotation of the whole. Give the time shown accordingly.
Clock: {"hour": 2, "minute": 42}
